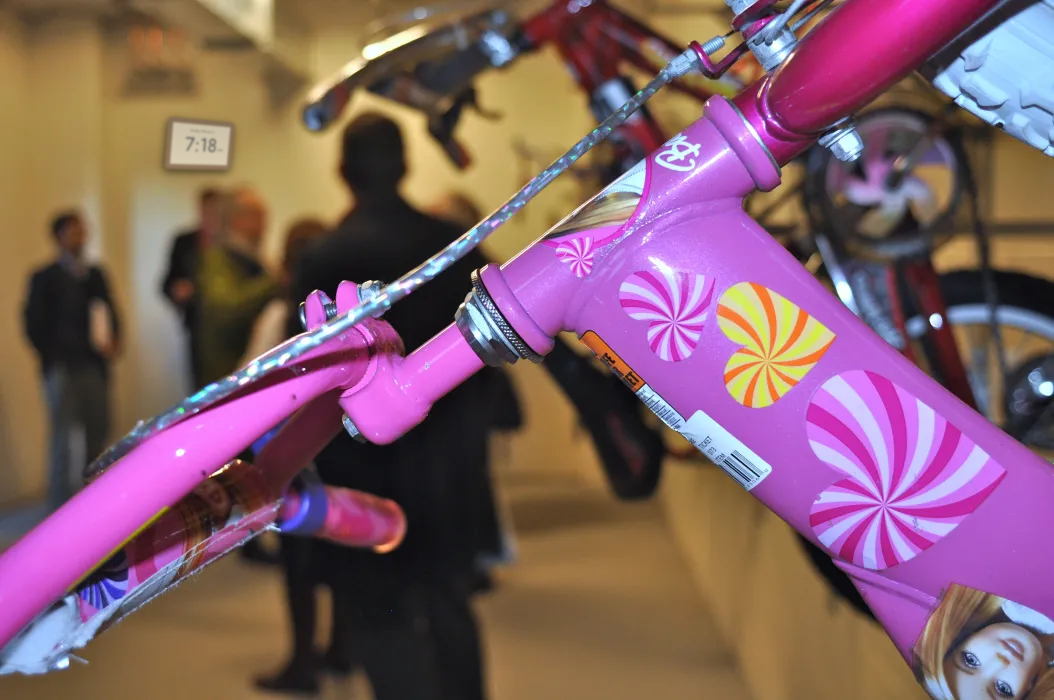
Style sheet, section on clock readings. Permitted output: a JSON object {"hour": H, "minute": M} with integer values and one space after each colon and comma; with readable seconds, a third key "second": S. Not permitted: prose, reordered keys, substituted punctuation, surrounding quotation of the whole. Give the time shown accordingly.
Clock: {"hour": 7, "minute": 18}
